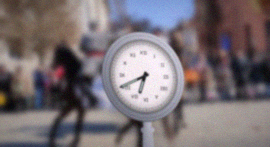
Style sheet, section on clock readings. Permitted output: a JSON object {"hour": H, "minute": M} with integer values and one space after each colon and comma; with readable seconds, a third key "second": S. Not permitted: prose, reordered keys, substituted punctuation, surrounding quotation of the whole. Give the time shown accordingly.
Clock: {"hour": 6, "minute": 41}
